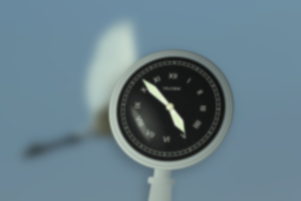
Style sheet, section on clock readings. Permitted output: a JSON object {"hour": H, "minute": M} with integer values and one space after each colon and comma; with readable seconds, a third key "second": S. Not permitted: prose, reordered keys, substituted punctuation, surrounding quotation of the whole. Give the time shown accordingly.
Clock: {"hour": 4, "minute": 52}
